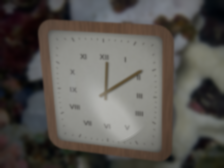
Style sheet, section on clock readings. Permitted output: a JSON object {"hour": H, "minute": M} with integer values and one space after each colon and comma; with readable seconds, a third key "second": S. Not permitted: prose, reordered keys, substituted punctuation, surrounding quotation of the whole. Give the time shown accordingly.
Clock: {"hour": 12, "minute": 9}
